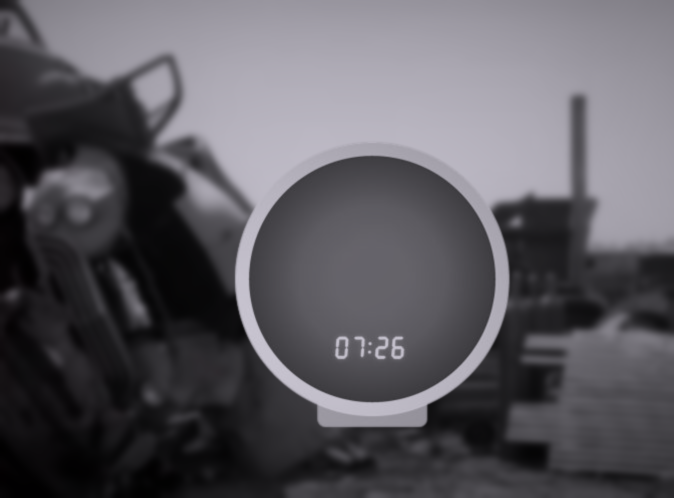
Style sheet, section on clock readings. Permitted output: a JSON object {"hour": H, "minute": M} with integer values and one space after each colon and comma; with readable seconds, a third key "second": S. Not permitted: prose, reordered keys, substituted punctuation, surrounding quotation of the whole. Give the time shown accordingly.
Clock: {"hour": 7, "minute": 26}
